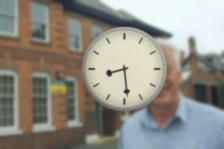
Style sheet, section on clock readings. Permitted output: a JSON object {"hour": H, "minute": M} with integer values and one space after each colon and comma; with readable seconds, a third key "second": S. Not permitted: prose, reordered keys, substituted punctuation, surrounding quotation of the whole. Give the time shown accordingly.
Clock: {"hour": 8, "minute": 29}
